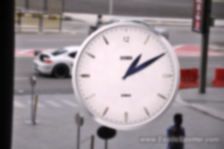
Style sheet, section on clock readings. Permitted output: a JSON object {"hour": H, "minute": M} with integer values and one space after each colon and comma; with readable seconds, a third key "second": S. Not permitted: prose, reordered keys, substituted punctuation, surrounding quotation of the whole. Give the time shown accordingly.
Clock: {"hour": 1, "minute": 10}
